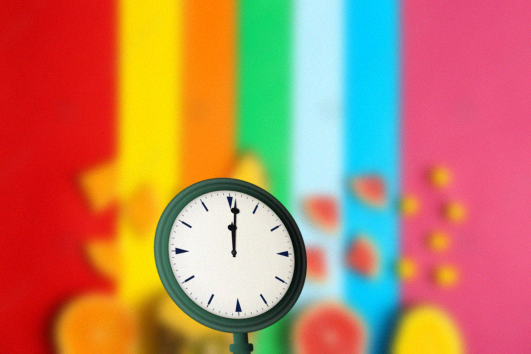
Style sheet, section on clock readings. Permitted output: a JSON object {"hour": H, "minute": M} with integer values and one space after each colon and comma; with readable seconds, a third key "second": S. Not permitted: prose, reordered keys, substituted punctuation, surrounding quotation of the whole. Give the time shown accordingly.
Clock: {"hour": 12, "minute": 1}
